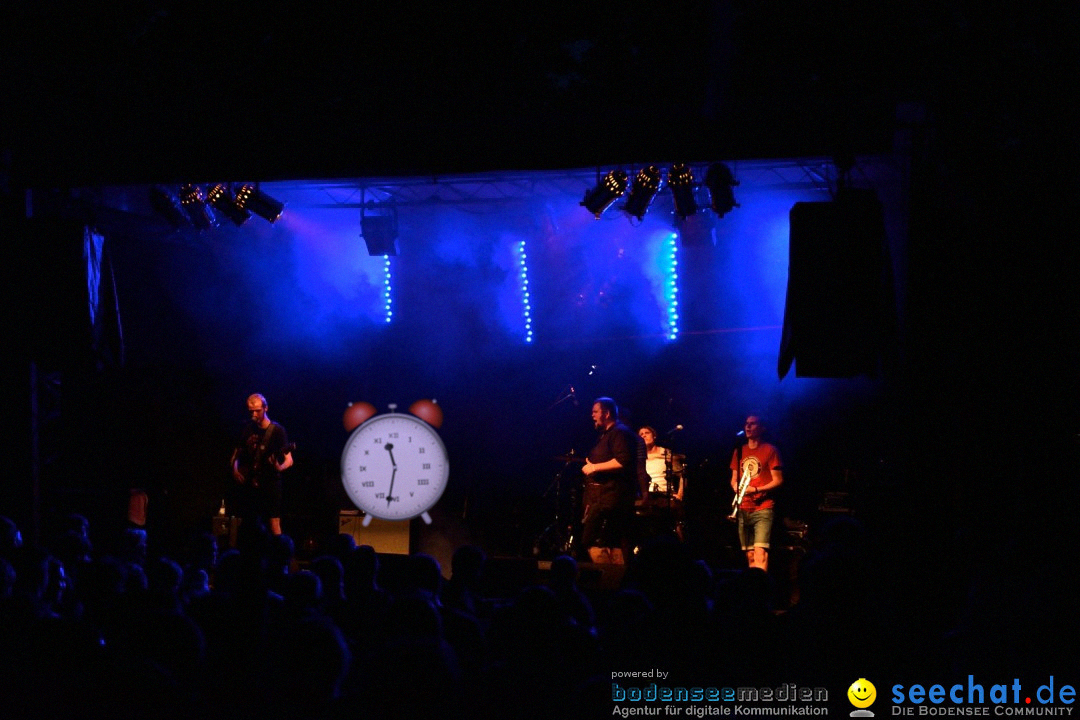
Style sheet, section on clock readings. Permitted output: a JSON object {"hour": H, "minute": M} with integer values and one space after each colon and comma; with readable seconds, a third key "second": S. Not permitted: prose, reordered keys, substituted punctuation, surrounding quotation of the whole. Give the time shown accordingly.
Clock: {"hour": 11, "minute": 32}
